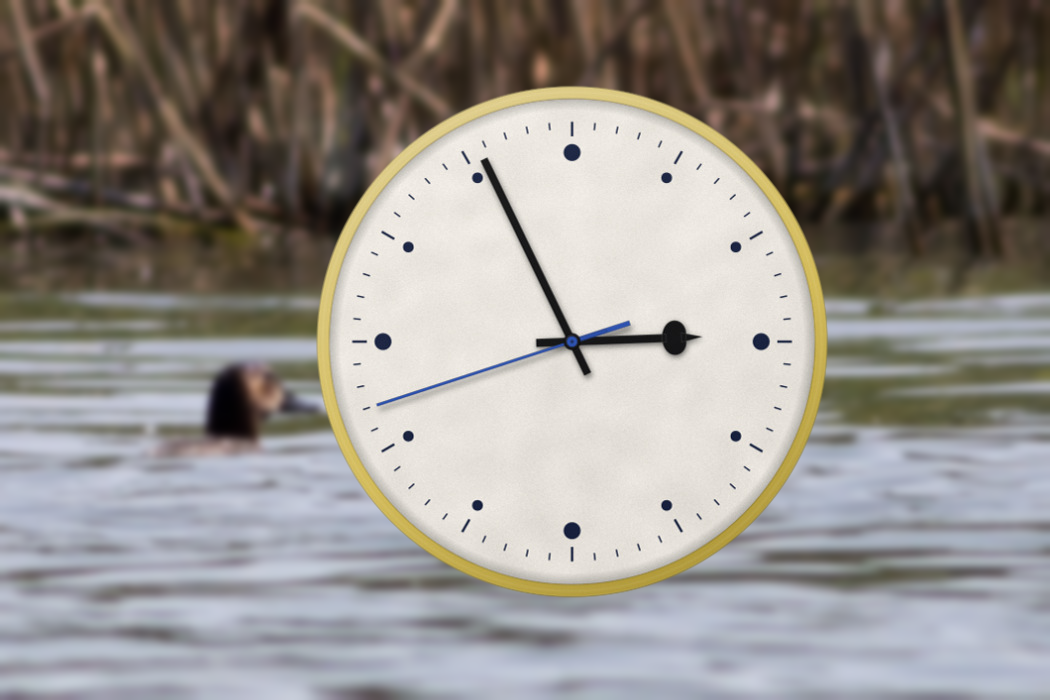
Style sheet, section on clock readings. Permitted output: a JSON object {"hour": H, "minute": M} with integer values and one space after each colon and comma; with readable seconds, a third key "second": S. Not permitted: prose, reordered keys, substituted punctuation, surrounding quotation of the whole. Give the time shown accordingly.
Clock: {"hour": 2, "minute": 55, "second": 42}
